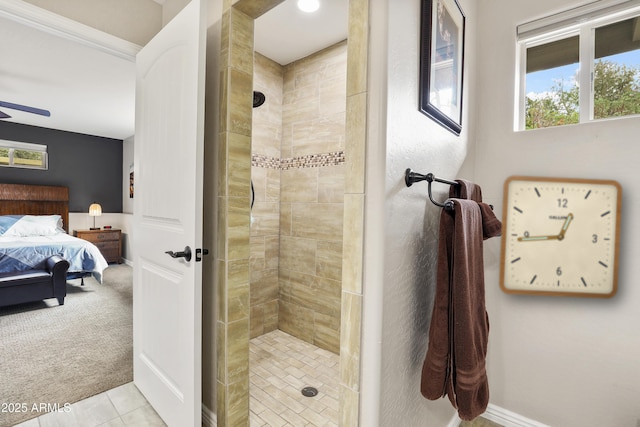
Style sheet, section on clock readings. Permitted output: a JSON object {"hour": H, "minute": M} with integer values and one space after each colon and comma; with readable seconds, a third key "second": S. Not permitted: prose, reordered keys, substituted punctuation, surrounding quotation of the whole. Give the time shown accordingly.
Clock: {"hour": 12, "minute": 44}
